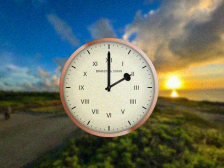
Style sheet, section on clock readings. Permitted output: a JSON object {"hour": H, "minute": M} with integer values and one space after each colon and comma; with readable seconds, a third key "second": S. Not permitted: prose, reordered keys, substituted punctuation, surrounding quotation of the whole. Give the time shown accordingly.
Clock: {"hour": 2, "minute": 0}
